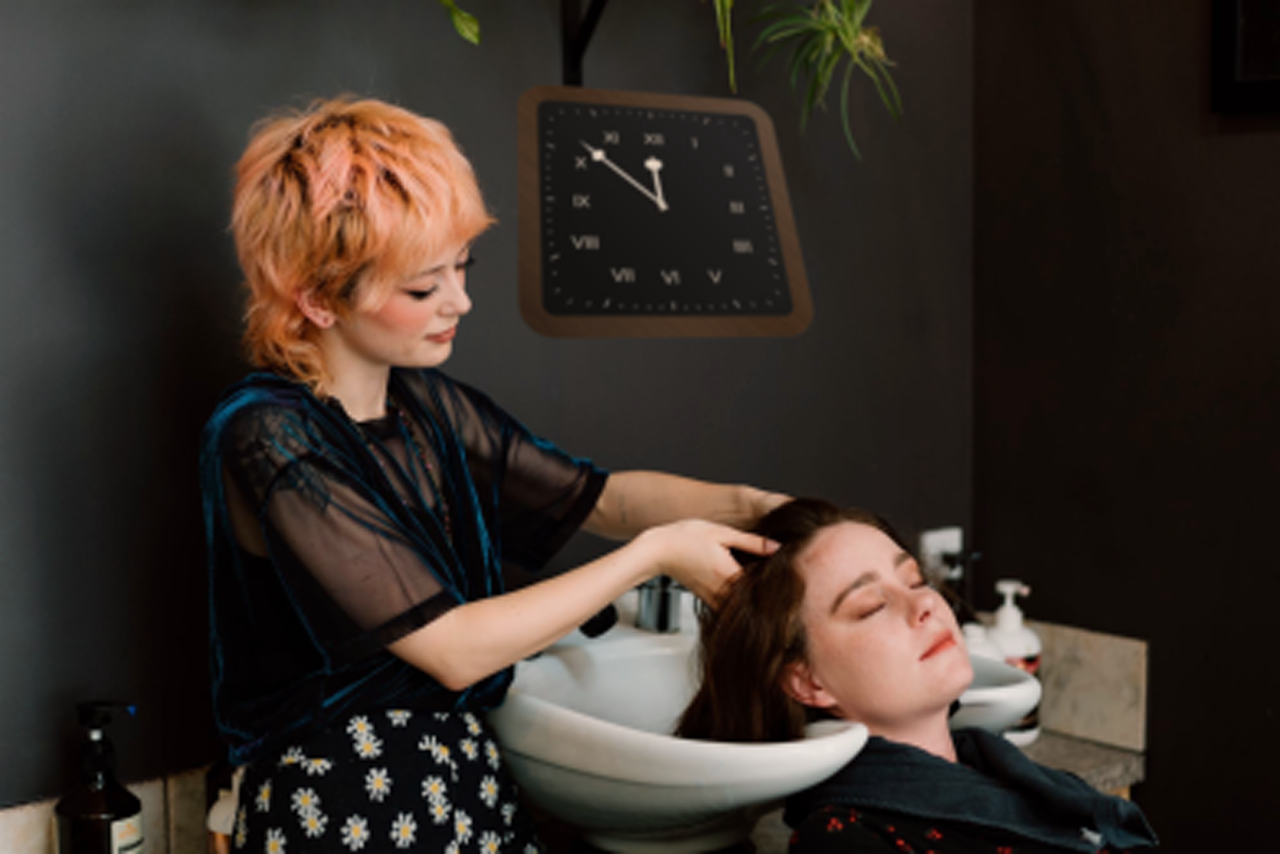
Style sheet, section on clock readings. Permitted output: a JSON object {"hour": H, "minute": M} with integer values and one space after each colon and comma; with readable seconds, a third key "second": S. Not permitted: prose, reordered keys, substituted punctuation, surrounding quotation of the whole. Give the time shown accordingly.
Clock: {"hour": 11, "minute": 52}
